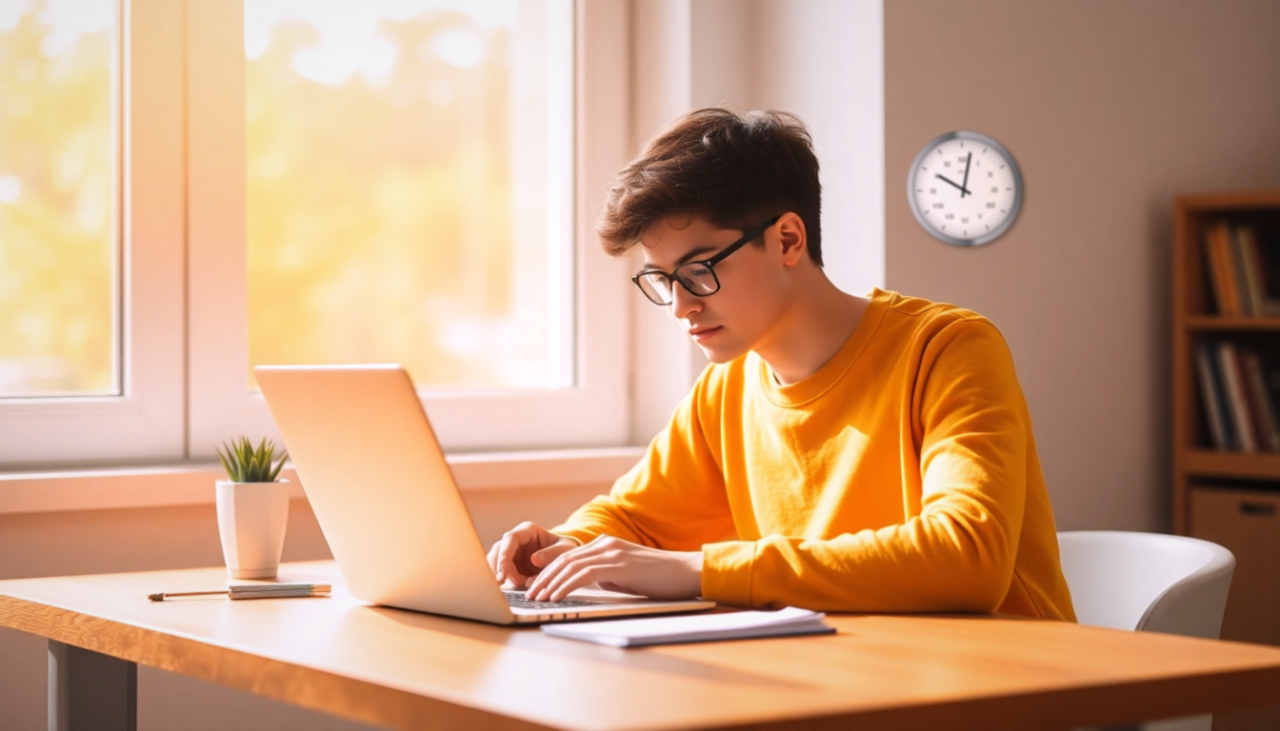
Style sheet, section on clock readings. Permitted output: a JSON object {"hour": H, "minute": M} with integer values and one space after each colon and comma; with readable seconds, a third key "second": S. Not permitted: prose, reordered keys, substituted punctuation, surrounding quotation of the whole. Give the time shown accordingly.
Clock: {"hour": 10, "minute": 2}
